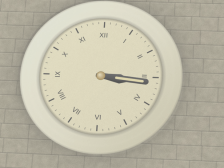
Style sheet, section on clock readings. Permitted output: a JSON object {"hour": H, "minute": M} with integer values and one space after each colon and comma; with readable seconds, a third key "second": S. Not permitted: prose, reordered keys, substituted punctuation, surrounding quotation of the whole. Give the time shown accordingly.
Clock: {"hour": 3, "minute": 16}
